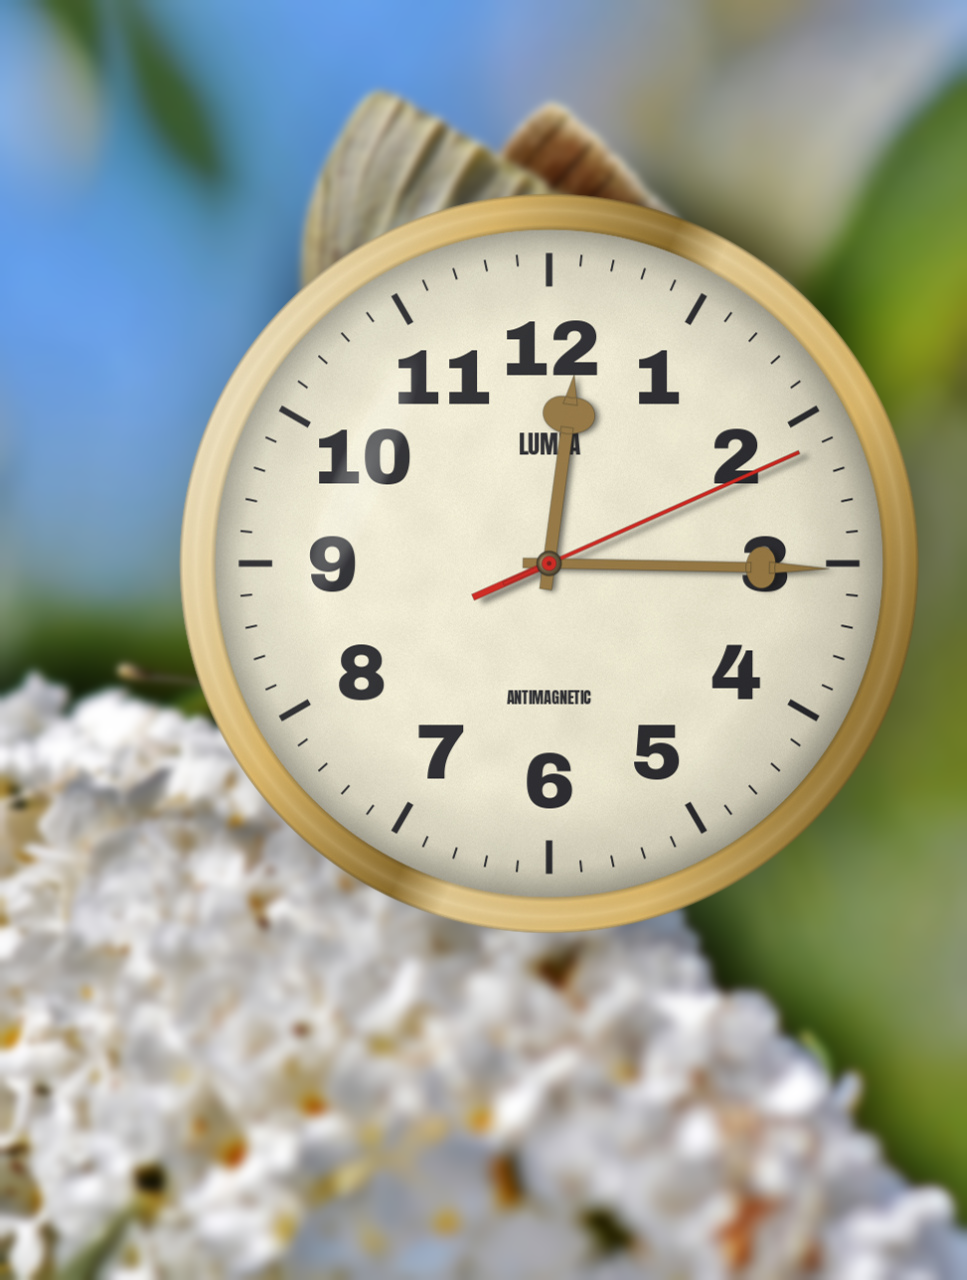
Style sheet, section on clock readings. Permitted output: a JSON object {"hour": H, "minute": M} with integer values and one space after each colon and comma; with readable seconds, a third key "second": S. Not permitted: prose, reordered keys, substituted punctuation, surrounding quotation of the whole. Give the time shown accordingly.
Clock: {"hour": 12, "minute": 15, "second": 11}
